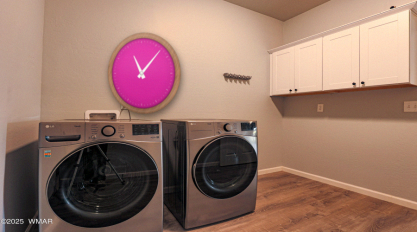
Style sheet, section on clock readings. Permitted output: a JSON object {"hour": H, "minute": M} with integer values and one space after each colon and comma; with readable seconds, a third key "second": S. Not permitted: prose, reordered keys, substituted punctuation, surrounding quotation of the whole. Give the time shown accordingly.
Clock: {"hour": 11, "minute": 7}
